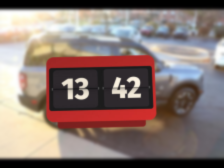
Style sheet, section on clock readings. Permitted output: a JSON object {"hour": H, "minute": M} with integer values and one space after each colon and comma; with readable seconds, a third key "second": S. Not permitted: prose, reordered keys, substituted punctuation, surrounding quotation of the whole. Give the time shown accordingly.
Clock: {"hour": 13, "minute": 42}
